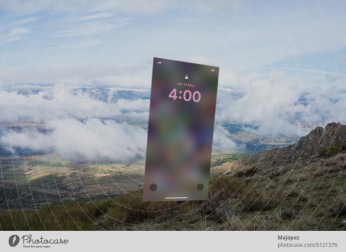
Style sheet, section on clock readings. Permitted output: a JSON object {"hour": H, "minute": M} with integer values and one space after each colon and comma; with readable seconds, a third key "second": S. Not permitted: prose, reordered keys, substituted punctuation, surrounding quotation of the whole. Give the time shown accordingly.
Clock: {"hour": 4, "minute": 0}
